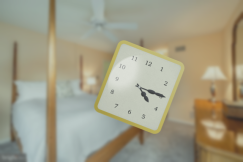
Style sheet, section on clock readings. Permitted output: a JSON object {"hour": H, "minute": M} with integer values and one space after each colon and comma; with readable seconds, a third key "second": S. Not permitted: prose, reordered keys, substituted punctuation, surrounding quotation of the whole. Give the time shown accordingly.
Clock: {"hour": 4, "minute": 15}
